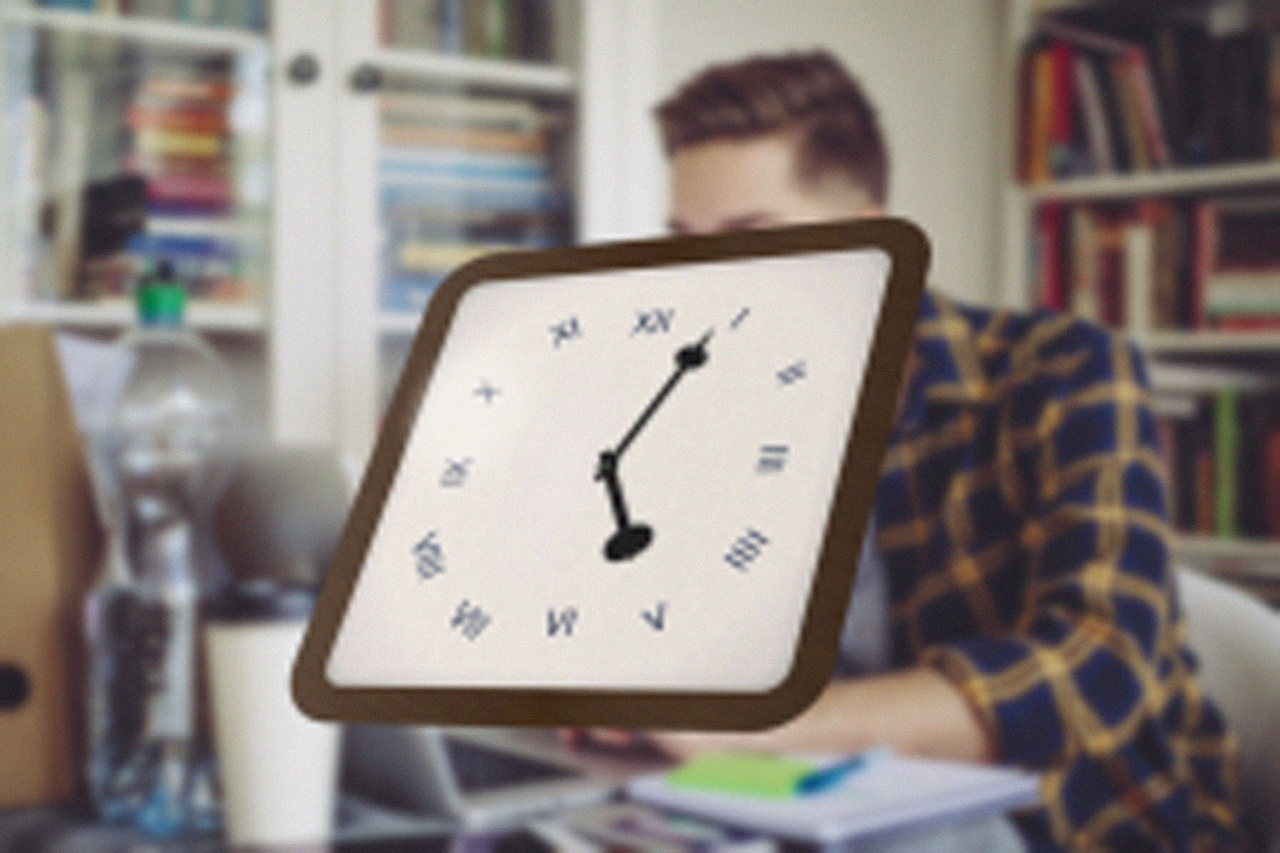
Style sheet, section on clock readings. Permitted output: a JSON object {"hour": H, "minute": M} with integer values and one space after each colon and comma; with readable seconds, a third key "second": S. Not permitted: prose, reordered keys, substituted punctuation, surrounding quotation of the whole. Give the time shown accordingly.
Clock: {"hour": 5, "minute": 4}
